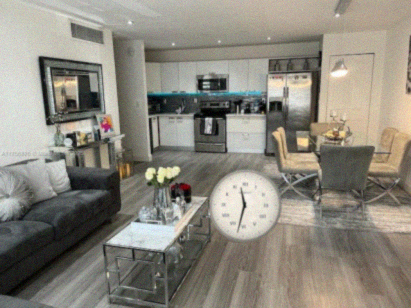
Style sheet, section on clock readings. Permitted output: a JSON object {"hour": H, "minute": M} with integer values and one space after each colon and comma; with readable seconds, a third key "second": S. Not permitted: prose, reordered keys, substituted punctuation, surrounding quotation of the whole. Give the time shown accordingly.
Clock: {"hour": 11, "minute": 32}
